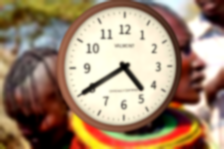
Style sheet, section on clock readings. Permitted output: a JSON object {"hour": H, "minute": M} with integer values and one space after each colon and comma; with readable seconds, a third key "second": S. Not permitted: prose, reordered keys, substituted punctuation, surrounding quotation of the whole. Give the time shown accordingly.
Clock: {"hour": 4, "minute": 40}
